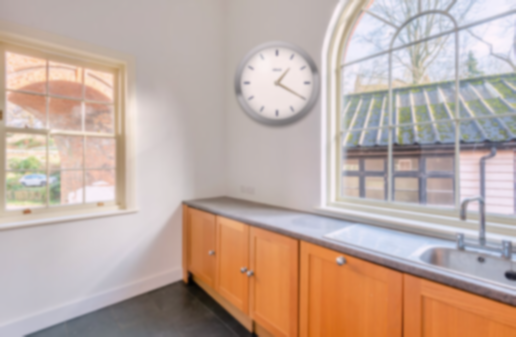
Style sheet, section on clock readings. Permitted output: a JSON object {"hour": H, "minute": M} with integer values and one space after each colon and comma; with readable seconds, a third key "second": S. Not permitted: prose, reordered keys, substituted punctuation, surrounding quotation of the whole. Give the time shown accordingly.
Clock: {"hour": 1, "minute": 20}
